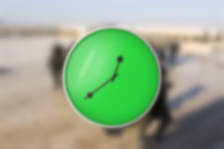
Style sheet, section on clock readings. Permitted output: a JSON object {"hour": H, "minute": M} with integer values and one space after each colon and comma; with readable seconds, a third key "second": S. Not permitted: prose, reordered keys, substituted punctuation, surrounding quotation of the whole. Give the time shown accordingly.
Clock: {"hour": 12, "minute": 39}
